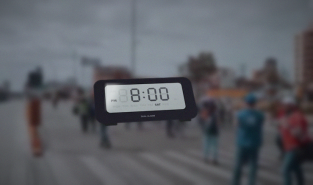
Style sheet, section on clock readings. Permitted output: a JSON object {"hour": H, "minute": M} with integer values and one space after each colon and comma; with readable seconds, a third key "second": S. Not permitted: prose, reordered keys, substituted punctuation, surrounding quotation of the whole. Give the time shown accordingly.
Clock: {"hour": 8, "minute": 0}
